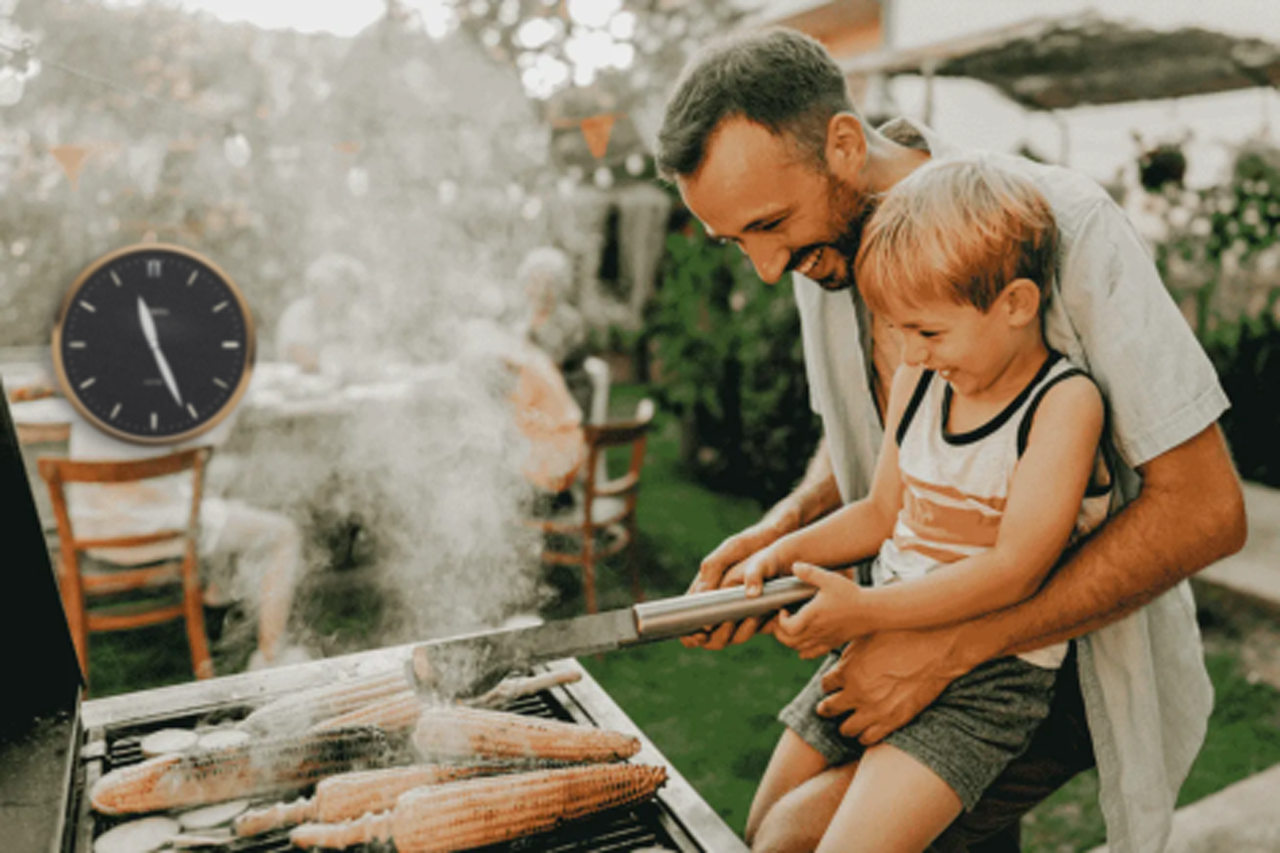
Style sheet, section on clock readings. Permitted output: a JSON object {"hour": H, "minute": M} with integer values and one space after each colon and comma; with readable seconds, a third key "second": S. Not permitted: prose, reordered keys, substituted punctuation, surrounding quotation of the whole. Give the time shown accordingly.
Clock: {"hour": 11, "minute": 26}
